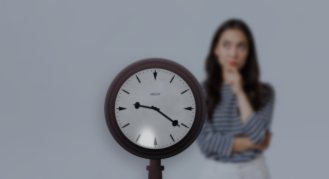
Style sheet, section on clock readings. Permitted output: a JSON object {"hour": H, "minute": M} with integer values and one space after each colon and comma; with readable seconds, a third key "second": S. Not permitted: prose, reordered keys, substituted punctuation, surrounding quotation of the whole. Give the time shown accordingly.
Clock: {"hour": 9, "minute": 21}
